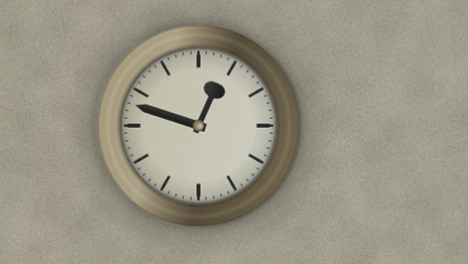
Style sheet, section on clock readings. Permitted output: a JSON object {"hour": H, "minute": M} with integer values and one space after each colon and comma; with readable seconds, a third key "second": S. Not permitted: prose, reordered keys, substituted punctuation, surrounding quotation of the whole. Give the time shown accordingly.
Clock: {"hour": 12, "minute": 48}
